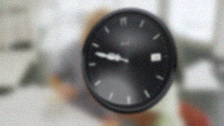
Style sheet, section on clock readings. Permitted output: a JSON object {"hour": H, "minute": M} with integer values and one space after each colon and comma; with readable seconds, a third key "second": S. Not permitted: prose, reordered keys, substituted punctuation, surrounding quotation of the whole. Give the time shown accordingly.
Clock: {"hour": 9, "minute": 48}
